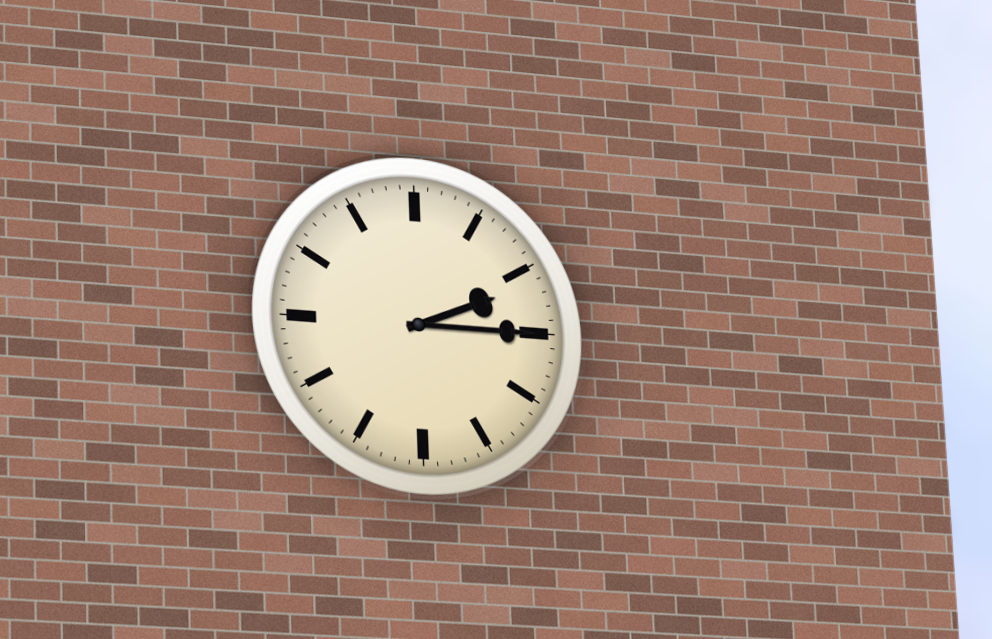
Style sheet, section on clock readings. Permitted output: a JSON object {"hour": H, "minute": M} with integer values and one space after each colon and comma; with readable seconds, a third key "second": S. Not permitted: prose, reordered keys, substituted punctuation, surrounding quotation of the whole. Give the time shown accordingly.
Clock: {"hour": 2, "minute": 15}
